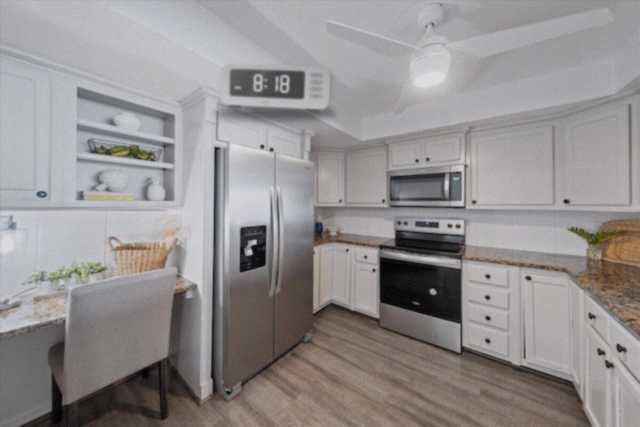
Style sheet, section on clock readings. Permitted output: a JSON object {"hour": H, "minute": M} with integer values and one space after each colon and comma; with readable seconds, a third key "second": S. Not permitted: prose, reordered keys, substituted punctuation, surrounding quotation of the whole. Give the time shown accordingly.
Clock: {"hour": 8, "minute": 18}
